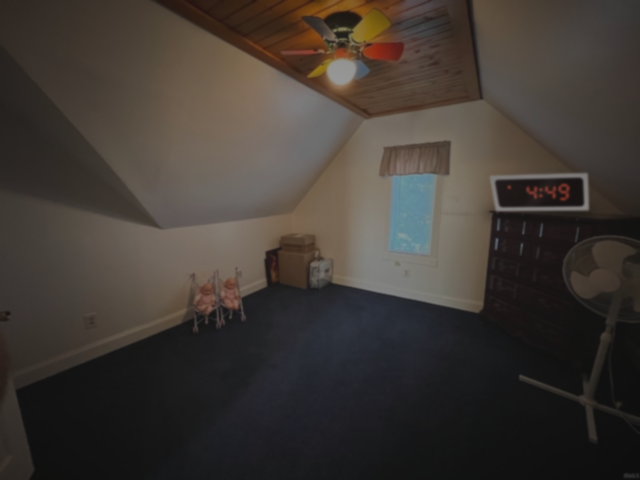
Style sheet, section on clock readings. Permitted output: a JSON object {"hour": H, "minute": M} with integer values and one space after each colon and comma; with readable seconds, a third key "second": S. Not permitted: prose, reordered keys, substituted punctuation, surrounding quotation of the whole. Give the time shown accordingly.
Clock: {"hour": 4, "minute": 49}
